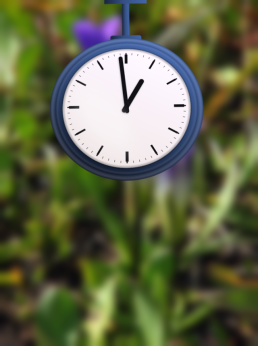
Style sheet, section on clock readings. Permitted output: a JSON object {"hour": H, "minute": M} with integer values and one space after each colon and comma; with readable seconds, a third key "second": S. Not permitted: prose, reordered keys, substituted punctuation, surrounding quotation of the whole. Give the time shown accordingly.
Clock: {"hour": 12, "minute": 59}
